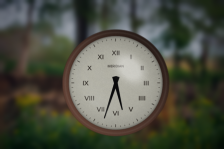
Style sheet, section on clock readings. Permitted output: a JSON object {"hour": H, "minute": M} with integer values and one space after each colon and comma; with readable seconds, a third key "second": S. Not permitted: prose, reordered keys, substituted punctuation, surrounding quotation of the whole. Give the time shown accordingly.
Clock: {"hour": 5, "minute": 33}
